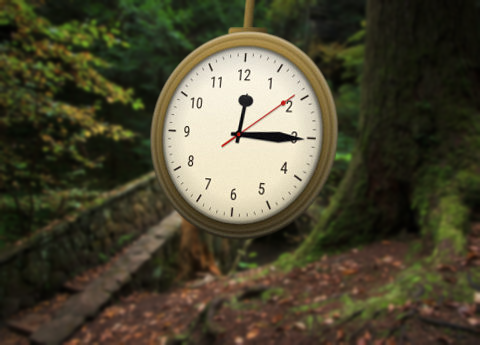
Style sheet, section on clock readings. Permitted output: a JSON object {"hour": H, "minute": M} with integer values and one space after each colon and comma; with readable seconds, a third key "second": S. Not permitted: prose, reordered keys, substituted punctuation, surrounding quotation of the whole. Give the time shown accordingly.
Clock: {"hour": 12, "minute": 15, "second": 9}
